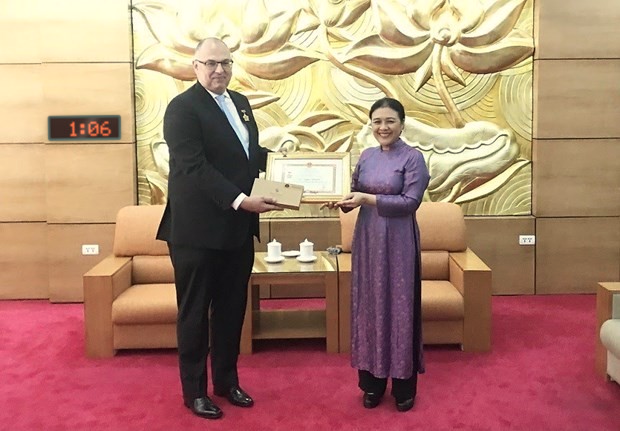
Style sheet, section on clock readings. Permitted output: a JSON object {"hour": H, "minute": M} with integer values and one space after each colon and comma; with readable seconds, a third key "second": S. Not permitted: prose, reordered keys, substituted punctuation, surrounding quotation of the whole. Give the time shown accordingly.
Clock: {"hour": 1, "minute": 6}
